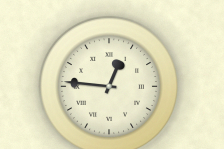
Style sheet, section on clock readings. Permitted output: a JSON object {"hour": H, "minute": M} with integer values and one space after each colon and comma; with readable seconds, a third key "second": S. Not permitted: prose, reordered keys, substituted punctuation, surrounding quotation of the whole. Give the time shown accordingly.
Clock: {"hour": 12, "minute": 46}
